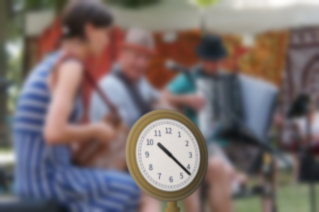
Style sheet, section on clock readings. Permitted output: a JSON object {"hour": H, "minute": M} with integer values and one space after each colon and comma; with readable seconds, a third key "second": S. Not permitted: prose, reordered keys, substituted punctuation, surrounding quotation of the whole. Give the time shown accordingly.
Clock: {"hour": 10, "minute": 22}
